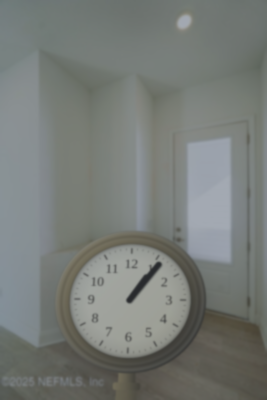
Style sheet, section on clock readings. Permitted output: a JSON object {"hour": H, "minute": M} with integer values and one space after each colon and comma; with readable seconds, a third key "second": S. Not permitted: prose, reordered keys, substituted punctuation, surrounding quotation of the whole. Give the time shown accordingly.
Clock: {"hour": 1, "minute": 6}
